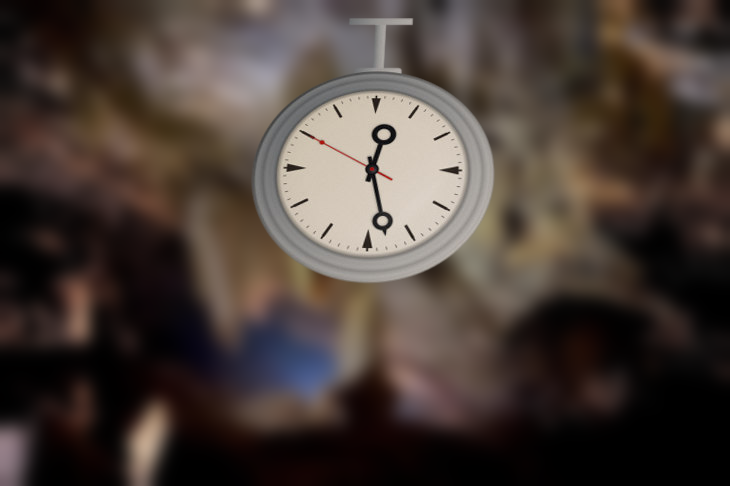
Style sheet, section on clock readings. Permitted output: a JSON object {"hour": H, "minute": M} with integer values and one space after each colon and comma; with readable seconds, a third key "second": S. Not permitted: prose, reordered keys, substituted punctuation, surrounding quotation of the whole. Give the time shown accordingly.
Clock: {"hour": 12, "minute": 27, "second": 50}
